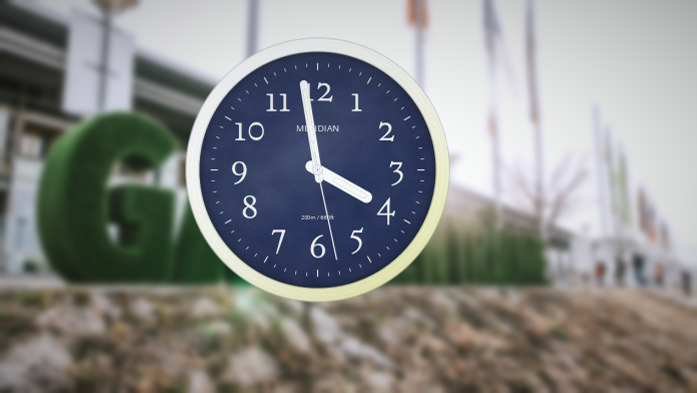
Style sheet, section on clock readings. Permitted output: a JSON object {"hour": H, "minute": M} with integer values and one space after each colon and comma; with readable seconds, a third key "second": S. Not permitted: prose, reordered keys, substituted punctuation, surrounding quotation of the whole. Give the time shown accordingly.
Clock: {"hour": 3, "minute": 58, "second": 28}
